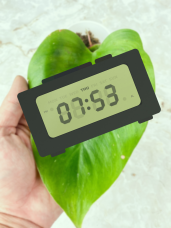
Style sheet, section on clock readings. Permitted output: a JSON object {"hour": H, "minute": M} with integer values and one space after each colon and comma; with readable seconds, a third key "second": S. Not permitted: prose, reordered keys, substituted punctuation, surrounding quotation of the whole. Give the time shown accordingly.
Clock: {"hour": 7, "minute": 53}
